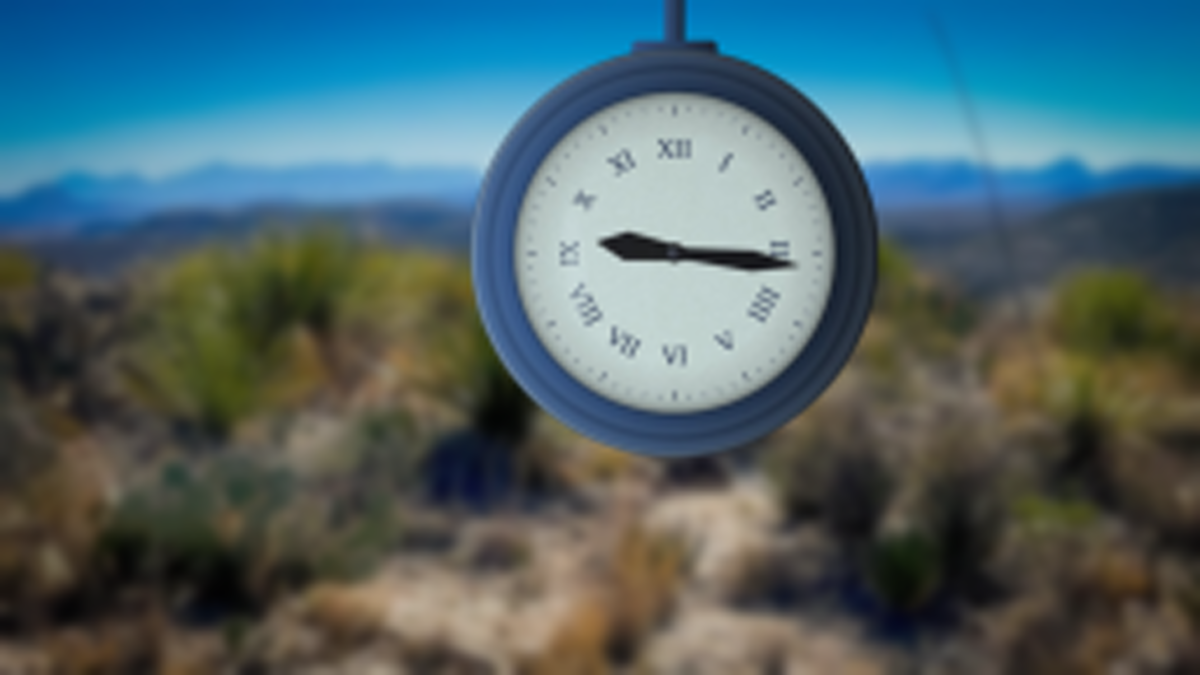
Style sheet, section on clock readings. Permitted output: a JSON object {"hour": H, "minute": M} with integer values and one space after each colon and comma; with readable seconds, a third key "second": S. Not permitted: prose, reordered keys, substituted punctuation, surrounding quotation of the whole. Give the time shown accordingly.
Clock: {"hour": 9, "minute": 16}
